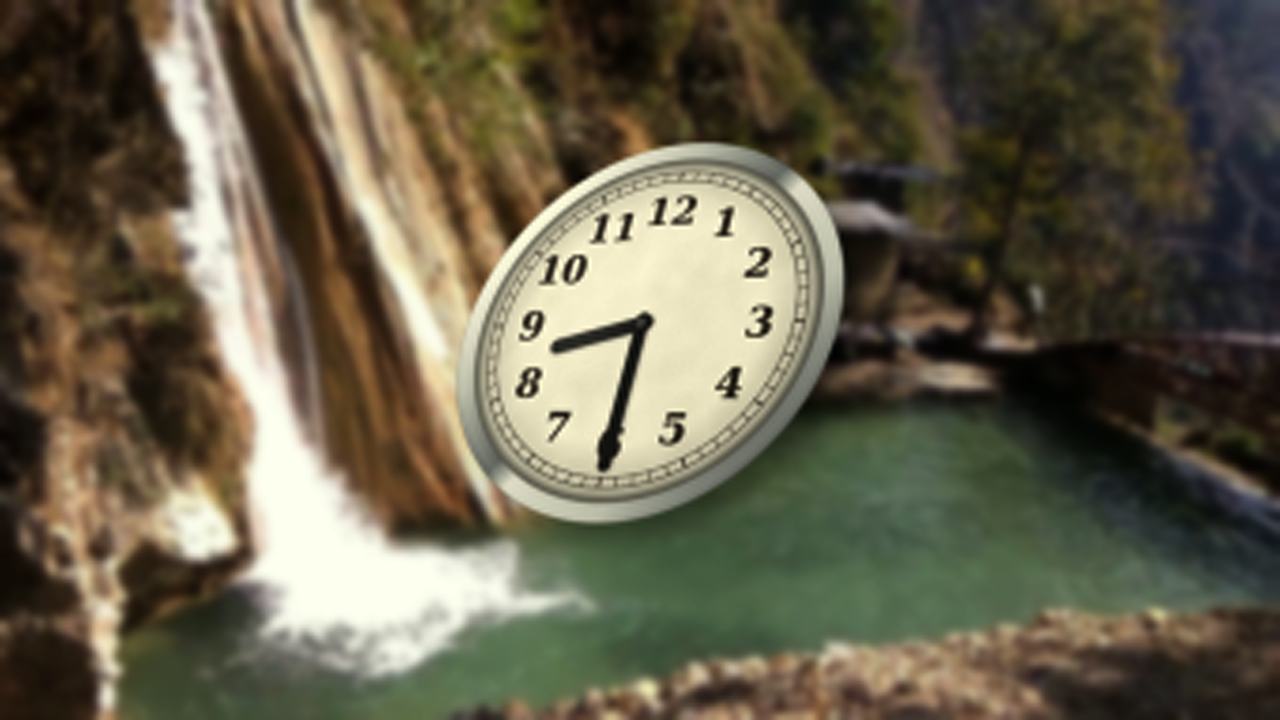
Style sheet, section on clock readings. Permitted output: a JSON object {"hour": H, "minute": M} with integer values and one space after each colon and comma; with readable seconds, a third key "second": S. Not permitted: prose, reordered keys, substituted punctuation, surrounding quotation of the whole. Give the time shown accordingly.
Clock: {"hour": 8, "minute": 30}
